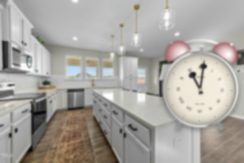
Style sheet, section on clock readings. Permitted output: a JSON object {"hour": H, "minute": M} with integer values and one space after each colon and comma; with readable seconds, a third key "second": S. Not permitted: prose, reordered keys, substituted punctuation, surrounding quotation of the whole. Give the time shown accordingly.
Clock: {"hour": 11, "minute": 1}
